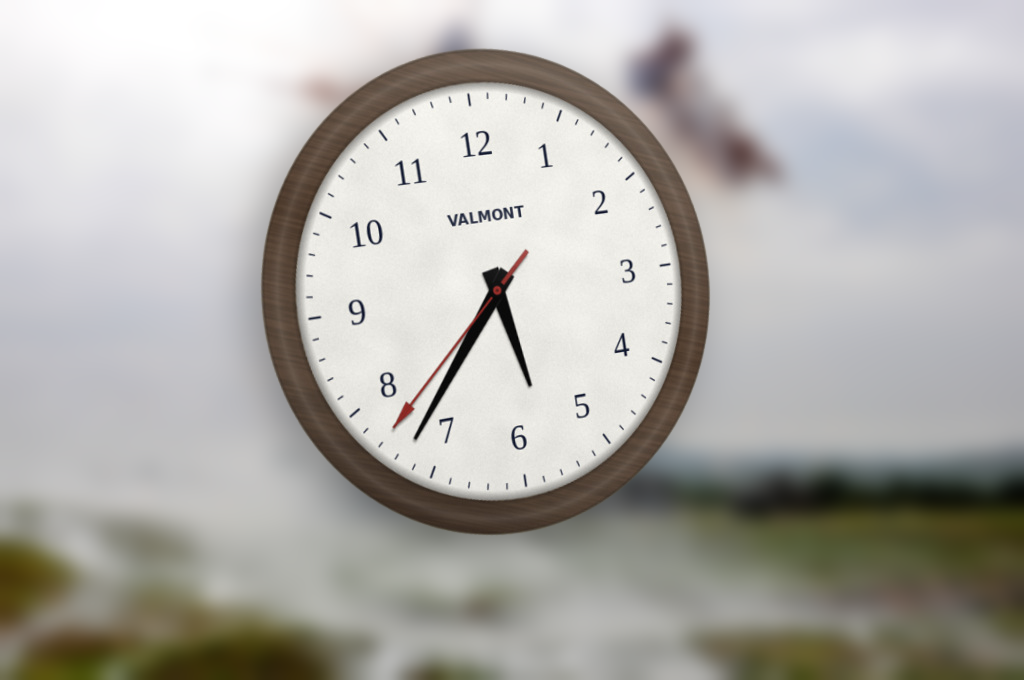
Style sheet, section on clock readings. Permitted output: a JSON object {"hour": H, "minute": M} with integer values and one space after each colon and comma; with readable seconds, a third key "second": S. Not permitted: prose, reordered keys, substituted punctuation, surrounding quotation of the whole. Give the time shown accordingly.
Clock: {"hour": 5, "minute": 36, "second": 38}
